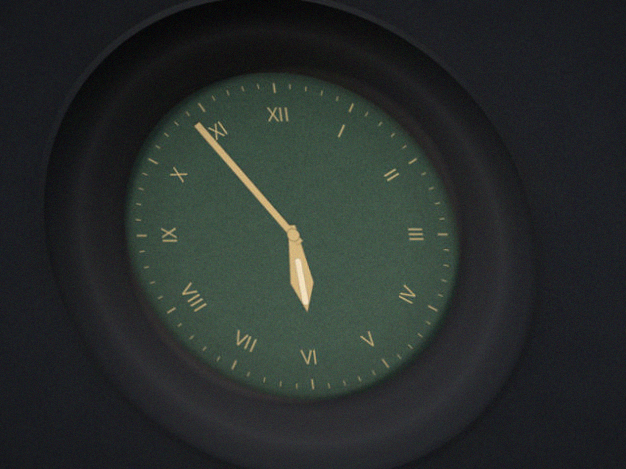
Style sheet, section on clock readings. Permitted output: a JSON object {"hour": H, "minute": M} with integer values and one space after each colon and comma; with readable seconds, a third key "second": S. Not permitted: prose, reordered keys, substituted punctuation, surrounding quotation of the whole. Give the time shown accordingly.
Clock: {"hour": 5, "minute": 54}
